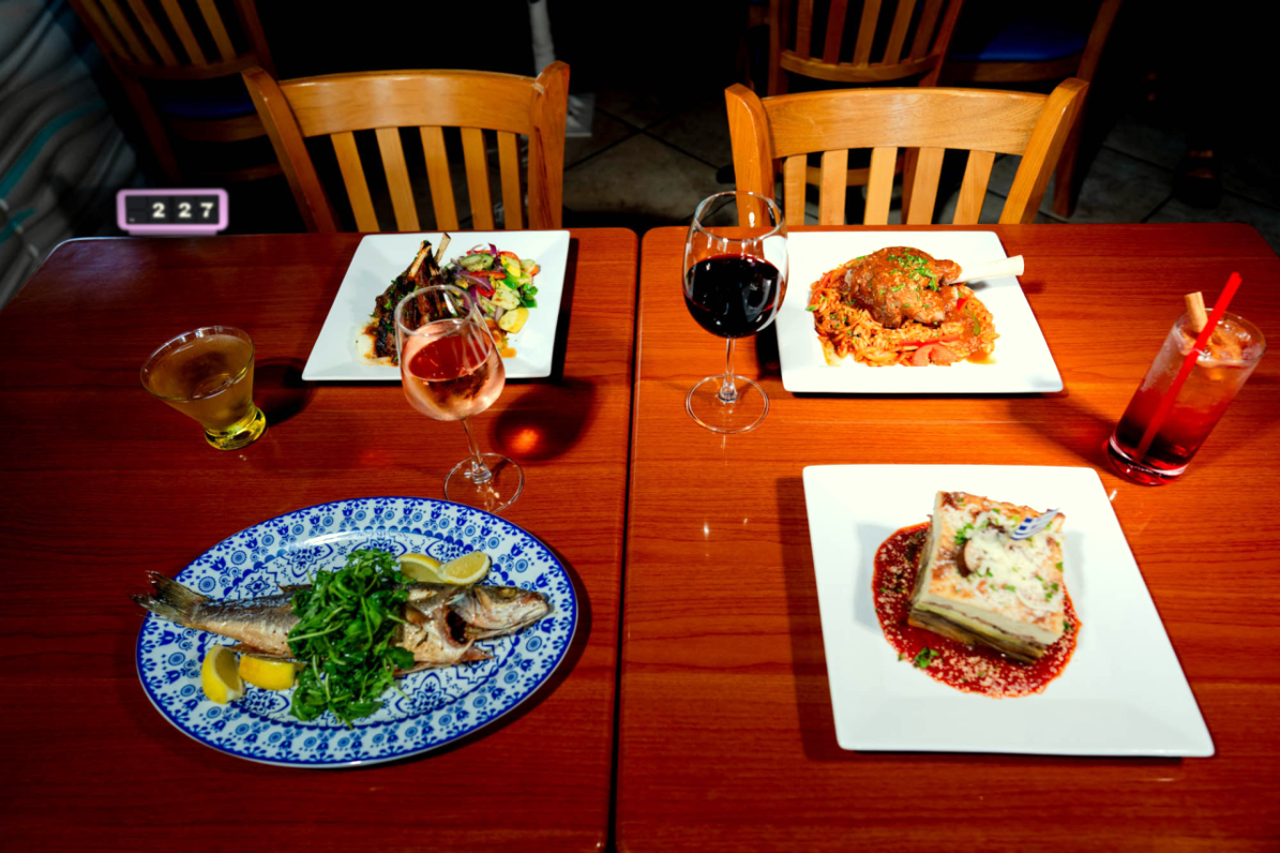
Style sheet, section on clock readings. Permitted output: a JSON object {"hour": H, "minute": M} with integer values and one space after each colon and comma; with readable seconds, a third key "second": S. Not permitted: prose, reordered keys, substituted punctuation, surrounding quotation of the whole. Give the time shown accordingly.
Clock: {"hour": 2, "minute": 27}
